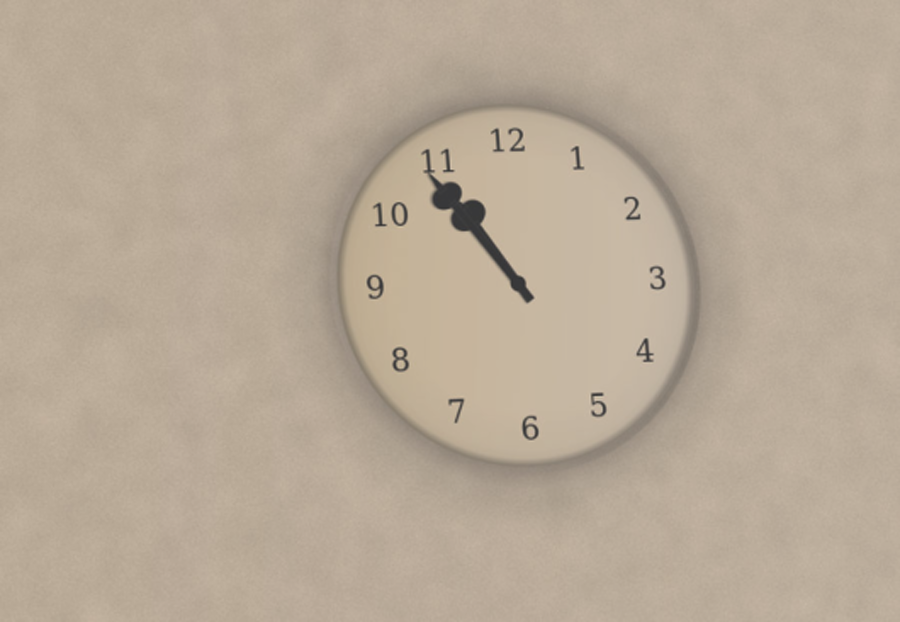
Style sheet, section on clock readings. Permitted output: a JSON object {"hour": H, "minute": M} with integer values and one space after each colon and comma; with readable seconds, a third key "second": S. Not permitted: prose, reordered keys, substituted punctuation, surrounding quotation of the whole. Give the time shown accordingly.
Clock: {"hour": 10, "minute": 54}
